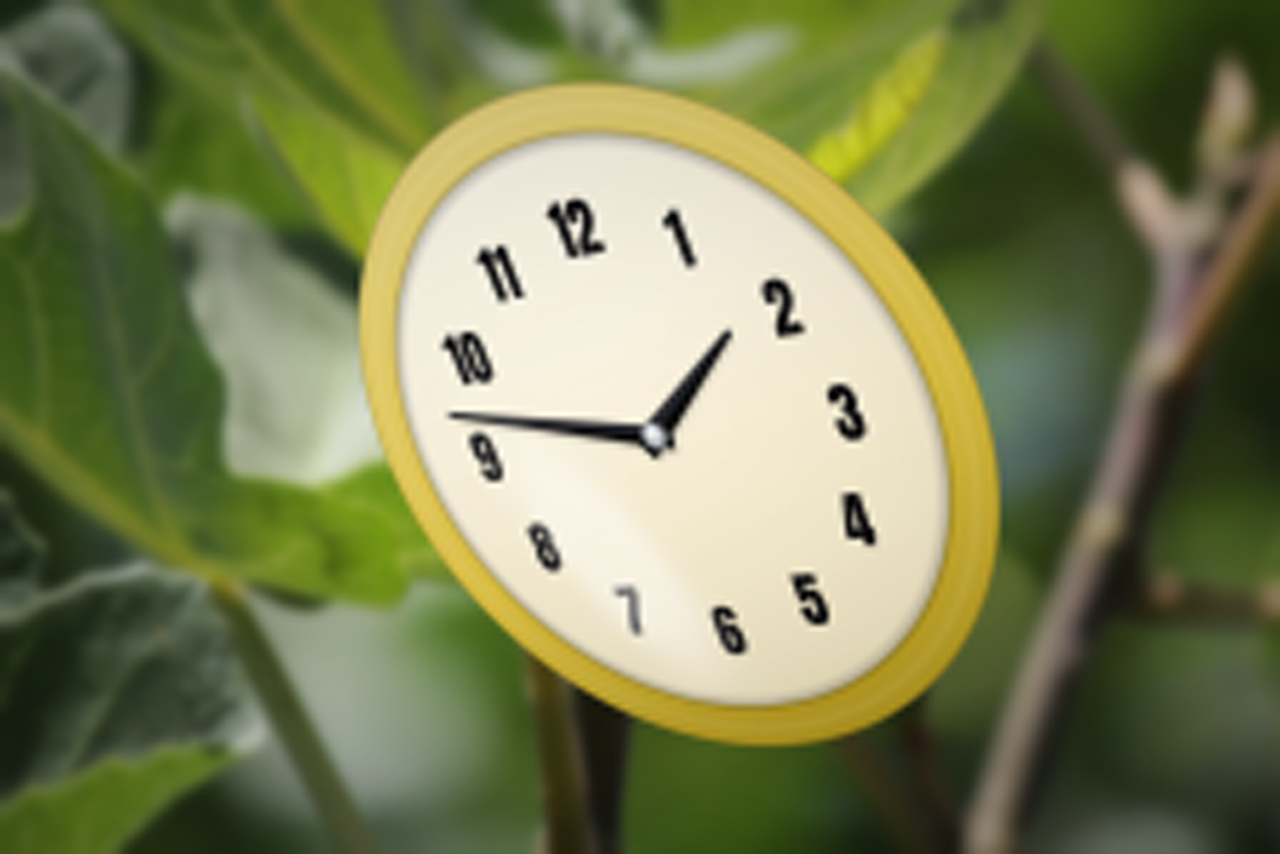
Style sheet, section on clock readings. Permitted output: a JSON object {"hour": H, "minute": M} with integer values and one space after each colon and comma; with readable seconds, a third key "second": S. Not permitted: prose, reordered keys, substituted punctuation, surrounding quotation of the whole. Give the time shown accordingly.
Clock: {"hour": 1, "minute": 47}
